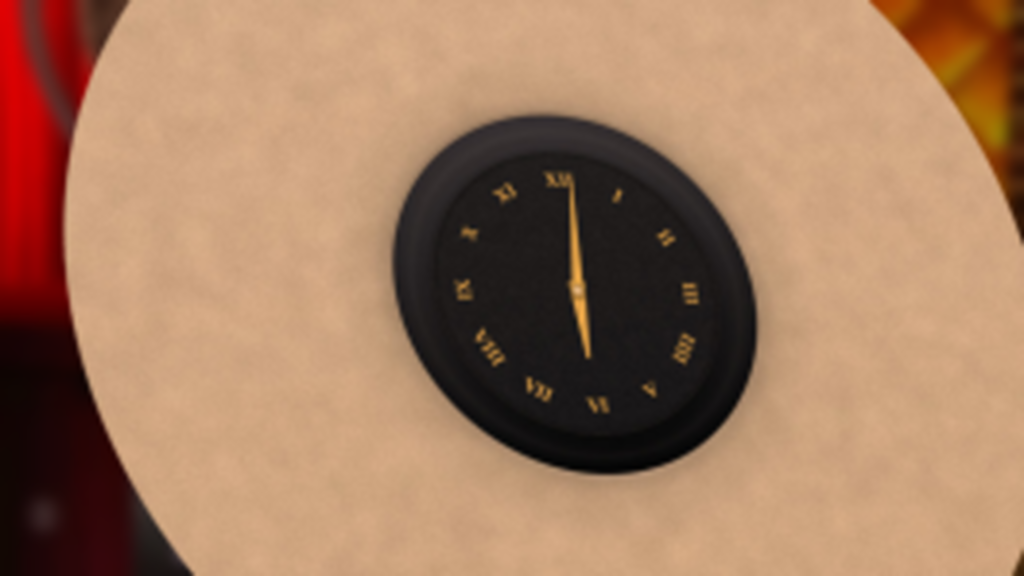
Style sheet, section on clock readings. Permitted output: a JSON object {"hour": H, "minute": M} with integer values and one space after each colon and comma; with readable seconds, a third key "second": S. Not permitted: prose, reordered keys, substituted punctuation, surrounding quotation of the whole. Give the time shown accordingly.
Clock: {"hour": 6, "minute": 1}
